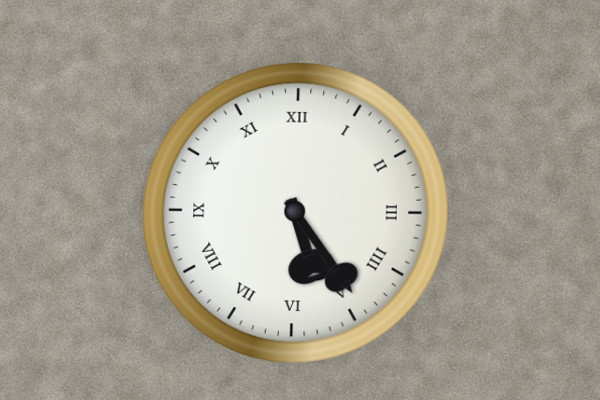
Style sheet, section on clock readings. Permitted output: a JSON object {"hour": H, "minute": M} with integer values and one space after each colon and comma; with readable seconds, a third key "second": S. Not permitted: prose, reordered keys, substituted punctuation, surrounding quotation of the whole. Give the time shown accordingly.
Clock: {"hour": 5, "minute": 24}
